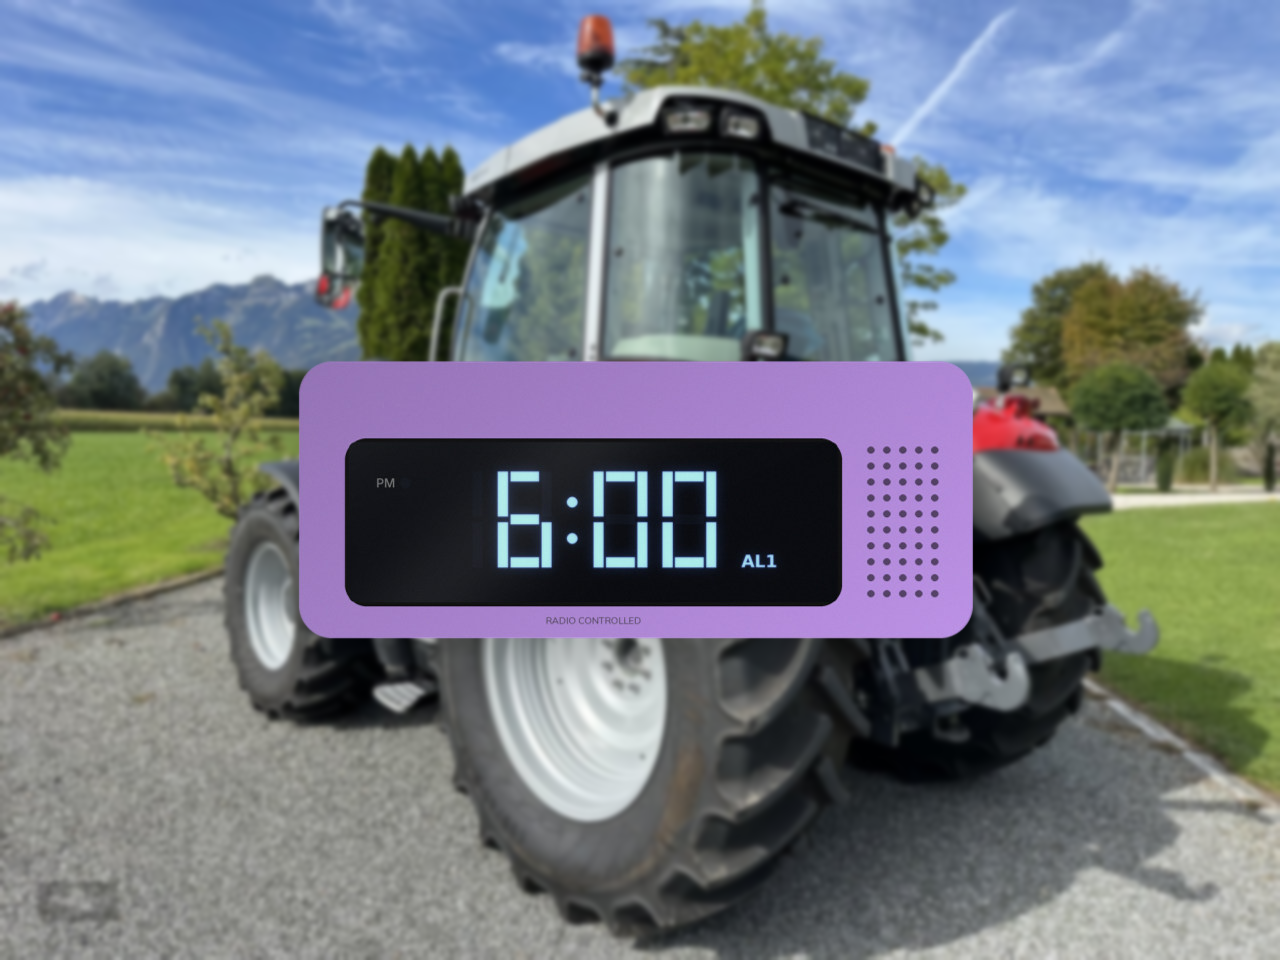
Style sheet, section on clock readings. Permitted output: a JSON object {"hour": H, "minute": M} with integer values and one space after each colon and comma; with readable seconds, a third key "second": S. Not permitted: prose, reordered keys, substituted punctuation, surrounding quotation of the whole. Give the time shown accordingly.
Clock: {"hour": 6, "minute": 0}
